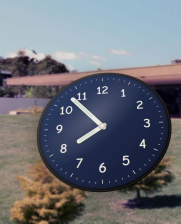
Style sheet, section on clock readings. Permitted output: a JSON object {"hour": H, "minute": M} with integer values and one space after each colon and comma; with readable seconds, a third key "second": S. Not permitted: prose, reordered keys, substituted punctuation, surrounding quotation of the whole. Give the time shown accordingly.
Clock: {"hour": 7, "minute": 53}
